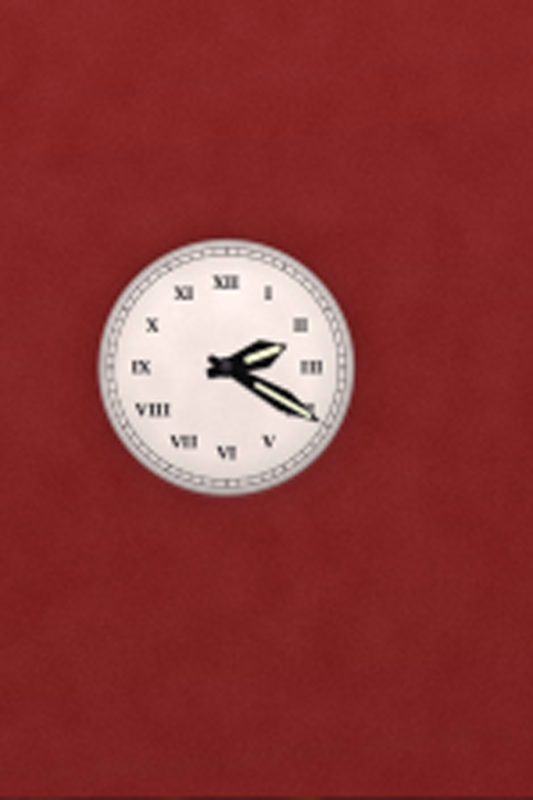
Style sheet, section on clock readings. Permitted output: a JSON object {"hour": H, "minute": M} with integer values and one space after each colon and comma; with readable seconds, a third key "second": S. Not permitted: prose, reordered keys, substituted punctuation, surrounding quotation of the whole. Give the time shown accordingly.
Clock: {"hour": 2, "minute": 20}
